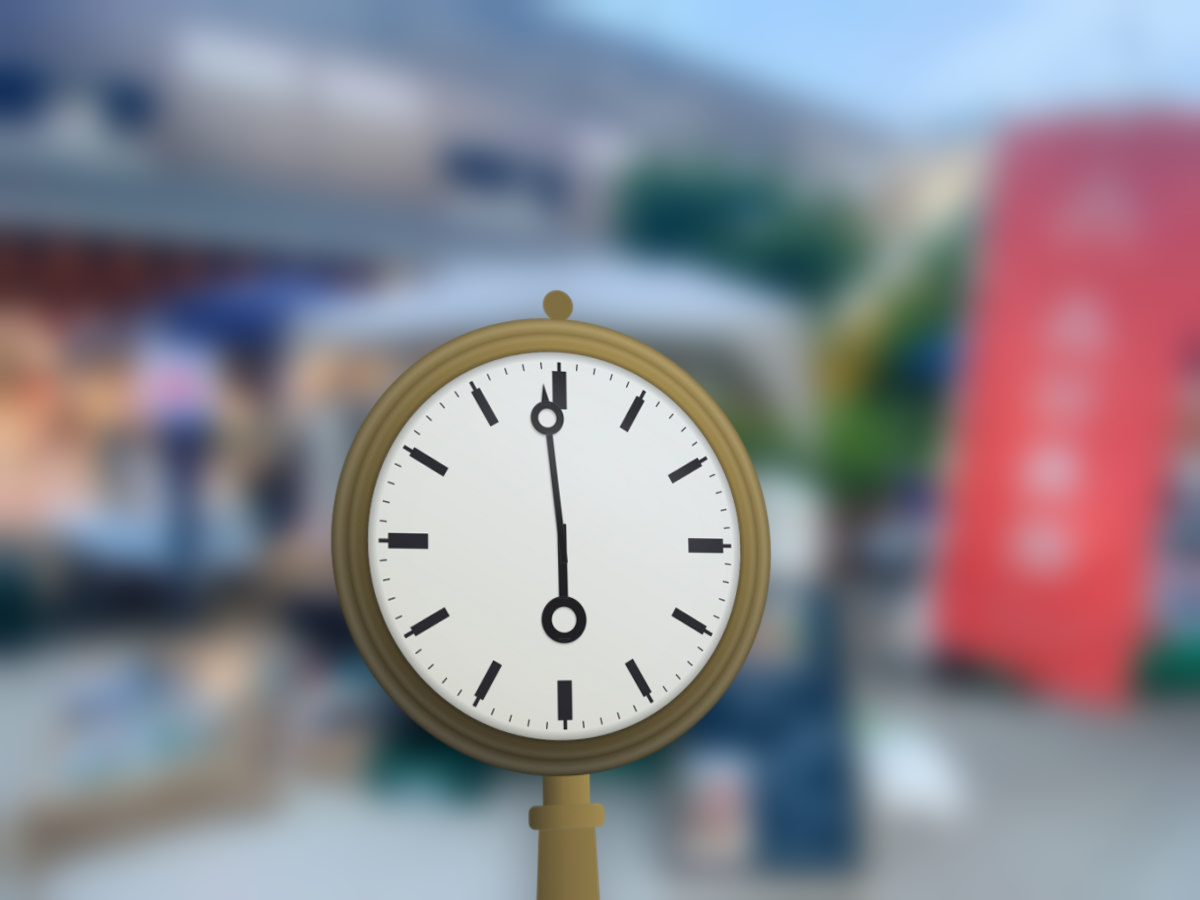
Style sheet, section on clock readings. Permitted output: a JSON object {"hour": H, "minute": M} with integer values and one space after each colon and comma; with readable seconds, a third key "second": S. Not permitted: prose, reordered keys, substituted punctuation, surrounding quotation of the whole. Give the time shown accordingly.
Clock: {"hour": 5, "minute": 59}
